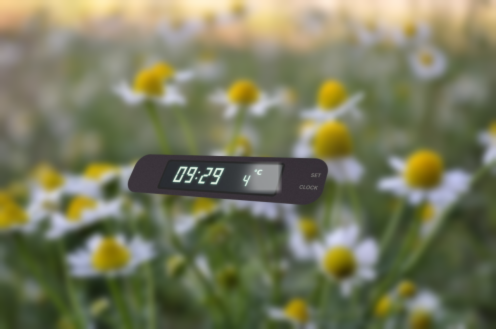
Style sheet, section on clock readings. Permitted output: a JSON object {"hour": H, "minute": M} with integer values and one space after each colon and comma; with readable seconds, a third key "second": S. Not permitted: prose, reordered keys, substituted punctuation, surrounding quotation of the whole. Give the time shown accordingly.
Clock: {"hour": 9, "minute": 29}
